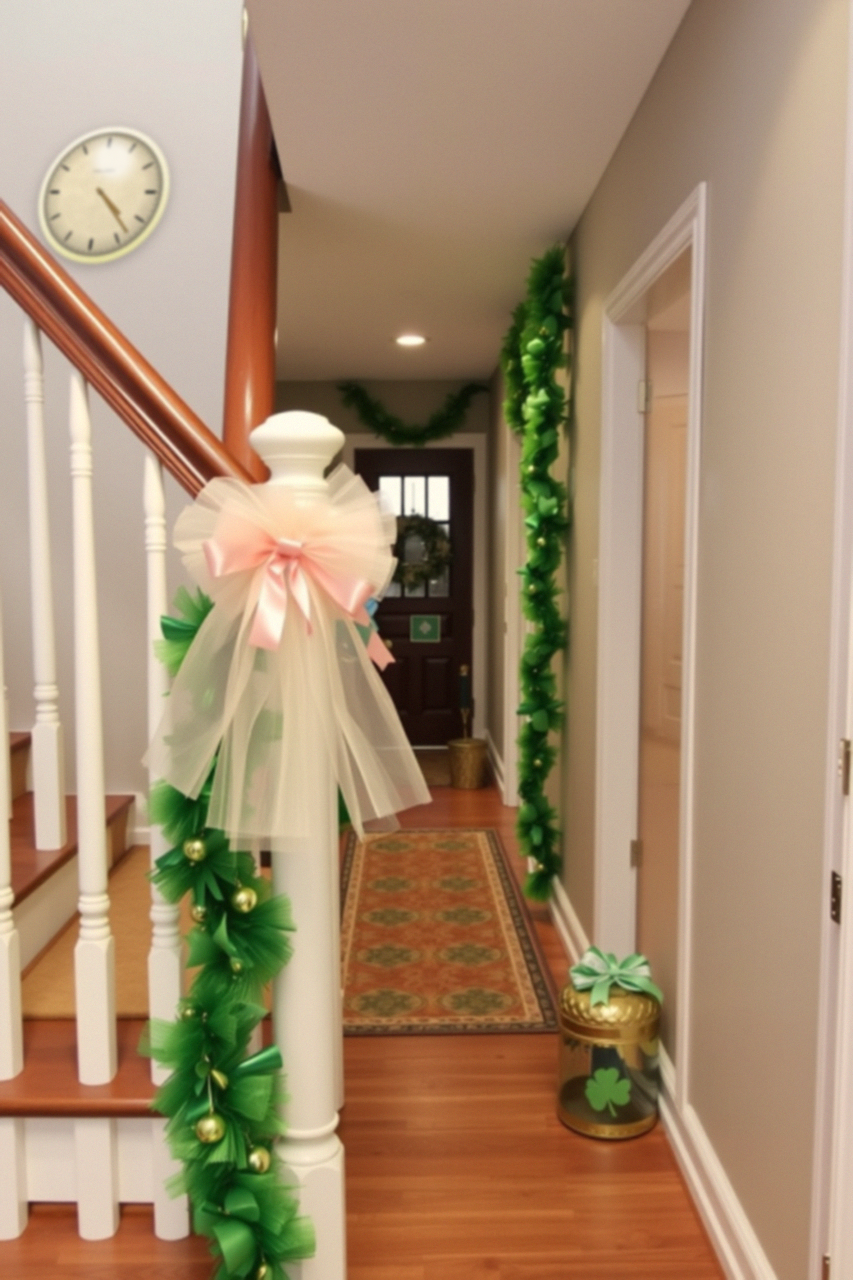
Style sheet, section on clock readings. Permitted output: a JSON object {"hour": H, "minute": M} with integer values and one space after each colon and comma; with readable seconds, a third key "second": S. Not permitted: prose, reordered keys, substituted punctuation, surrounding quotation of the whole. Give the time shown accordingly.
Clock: {"hour": 4, "minute": 23}
